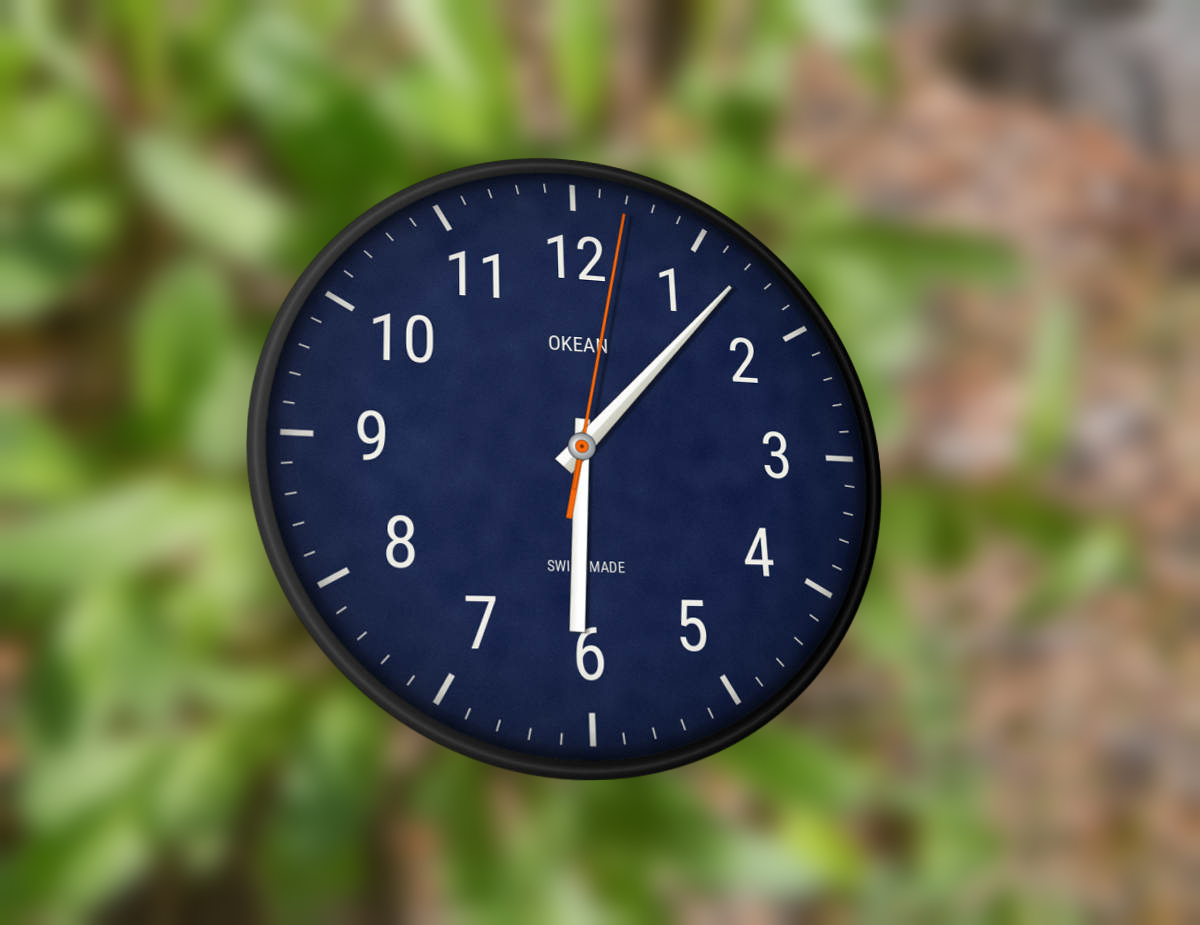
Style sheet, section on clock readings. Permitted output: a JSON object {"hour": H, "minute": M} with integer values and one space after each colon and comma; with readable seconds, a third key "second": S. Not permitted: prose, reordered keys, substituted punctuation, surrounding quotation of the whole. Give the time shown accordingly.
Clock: {"hour": 6, "minute": 7, "second": 2}
